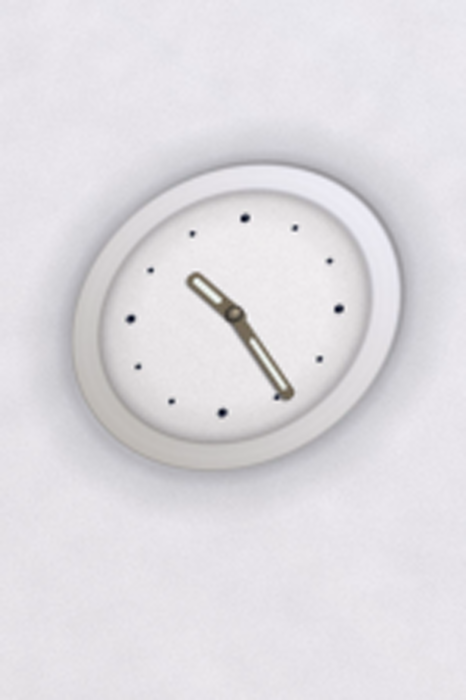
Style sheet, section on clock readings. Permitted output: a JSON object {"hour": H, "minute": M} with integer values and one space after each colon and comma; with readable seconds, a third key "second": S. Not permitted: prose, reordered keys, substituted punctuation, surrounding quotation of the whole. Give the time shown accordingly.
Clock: {"hour": 10, "minute": 24}
